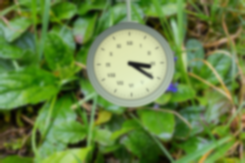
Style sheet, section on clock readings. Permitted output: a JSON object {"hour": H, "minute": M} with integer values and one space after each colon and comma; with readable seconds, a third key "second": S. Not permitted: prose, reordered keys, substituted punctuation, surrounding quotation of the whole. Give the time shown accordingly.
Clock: {"hour": 3, "minute": 21}
